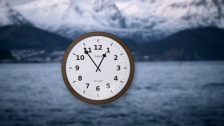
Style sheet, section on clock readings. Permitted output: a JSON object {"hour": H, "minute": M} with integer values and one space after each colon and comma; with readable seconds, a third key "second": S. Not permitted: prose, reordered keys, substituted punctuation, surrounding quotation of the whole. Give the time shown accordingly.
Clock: {"hour": 12, "minute": 54}
